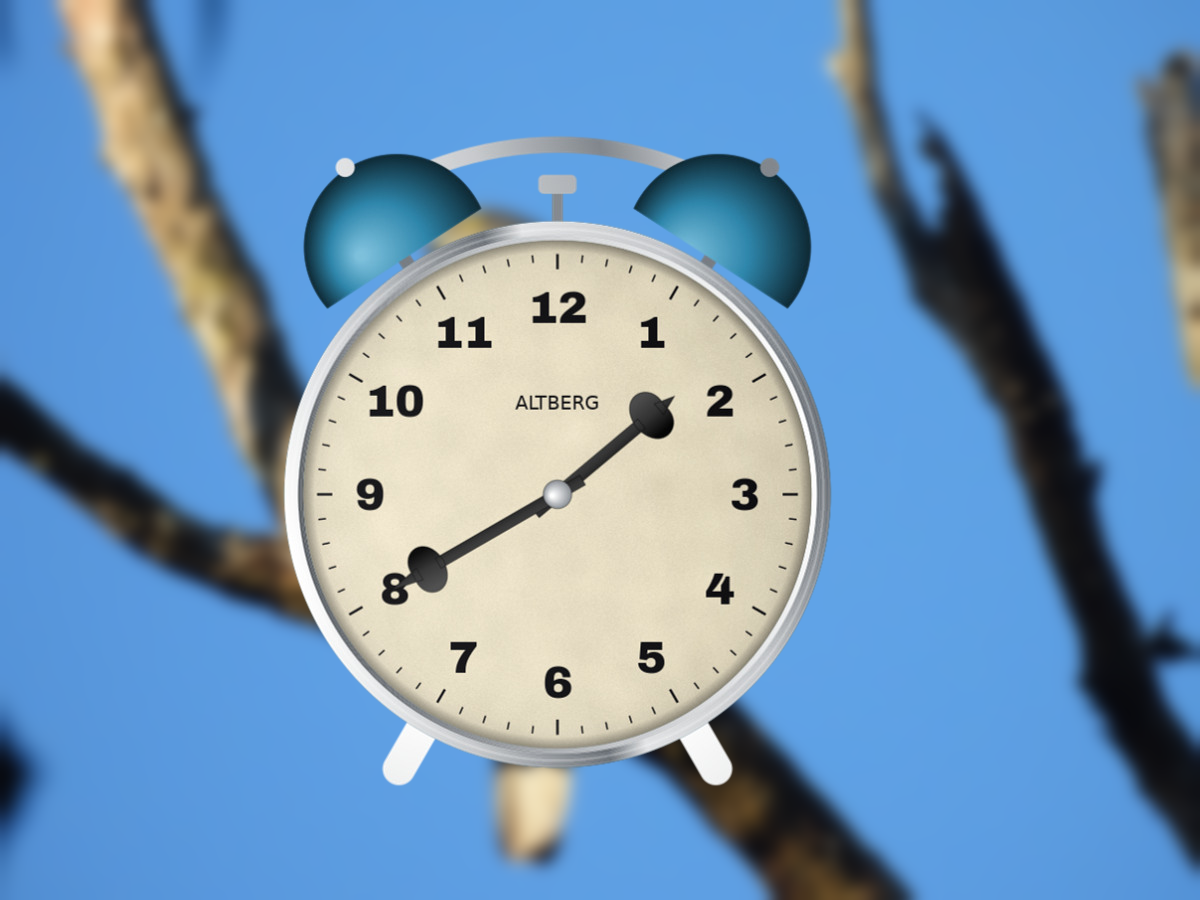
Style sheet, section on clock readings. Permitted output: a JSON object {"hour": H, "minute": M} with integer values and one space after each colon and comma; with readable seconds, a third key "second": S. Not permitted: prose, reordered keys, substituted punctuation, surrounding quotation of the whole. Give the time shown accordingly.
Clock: {"hour": 1, "minute": 40}
